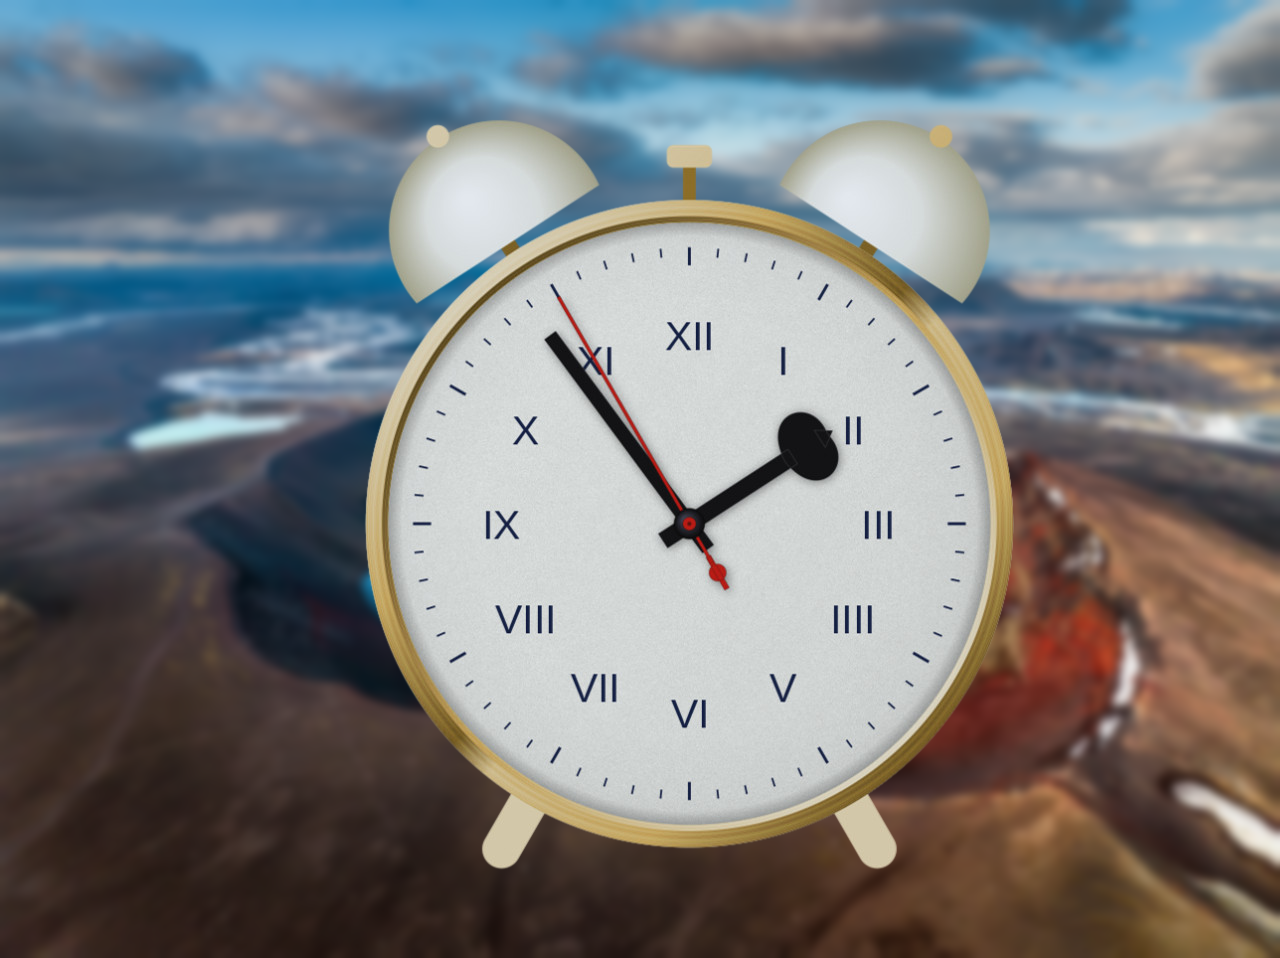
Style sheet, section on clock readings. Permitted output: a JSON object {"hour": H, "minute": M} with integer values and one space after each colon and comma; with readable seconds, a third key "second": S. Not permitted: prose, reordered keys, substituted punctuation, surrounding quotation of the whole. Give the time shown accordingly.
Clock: {"hour": 1, "minute": 53, "second": 55}
